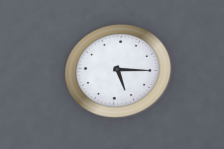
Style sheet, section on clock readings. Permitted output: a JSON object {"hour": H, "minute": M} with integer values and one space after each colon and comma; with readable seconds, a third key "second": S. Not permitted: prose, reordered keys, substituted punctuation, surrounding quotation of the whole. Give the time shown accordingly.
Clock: {"hour": 5, "minute": 15}
